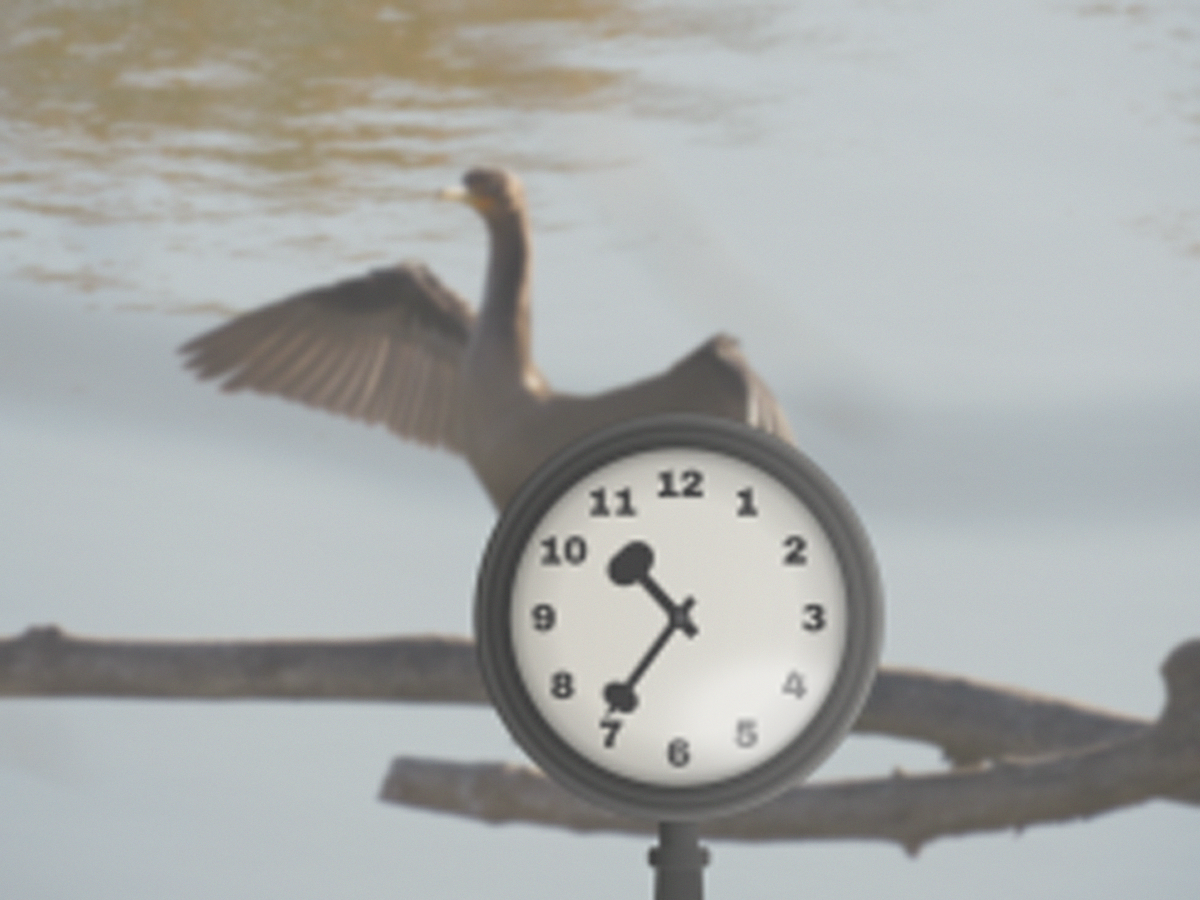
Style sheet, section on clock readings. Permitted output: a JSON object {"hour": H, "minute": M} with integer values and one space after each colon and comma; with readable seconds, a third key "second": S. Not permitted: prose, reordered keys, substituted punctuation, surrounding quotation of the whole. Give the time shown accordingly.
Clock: {"hour": 10, "minute": 36}
